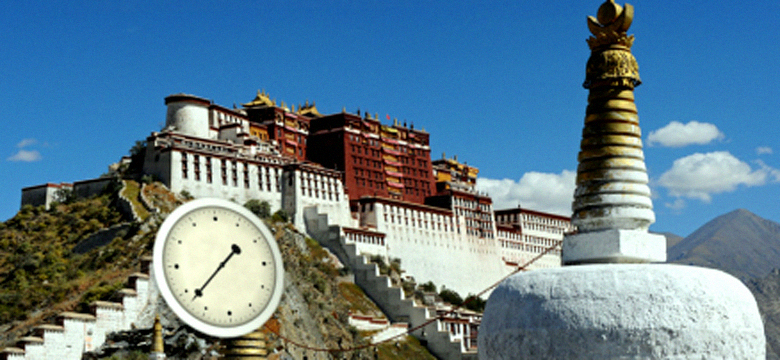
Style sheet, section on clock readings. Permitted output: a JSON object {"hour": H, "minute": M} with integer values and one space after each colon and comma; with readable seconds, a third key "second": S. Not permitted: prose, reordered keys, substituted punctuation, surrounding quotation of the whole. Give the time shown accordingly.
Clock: {"hour": 1, "minute": 38}
